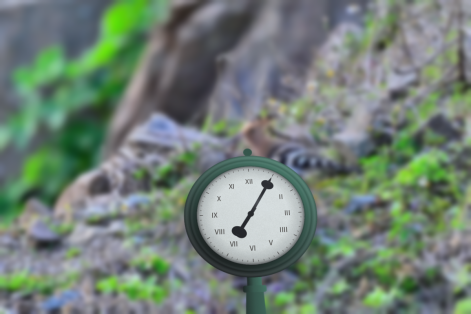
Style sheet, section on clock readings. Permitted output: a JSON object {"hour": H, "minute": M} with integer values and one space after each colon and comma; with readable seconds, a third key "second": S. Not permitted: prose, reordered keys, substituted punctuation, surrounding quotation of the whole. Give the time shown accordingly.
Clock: {"hour": 7, "minute": 5}
